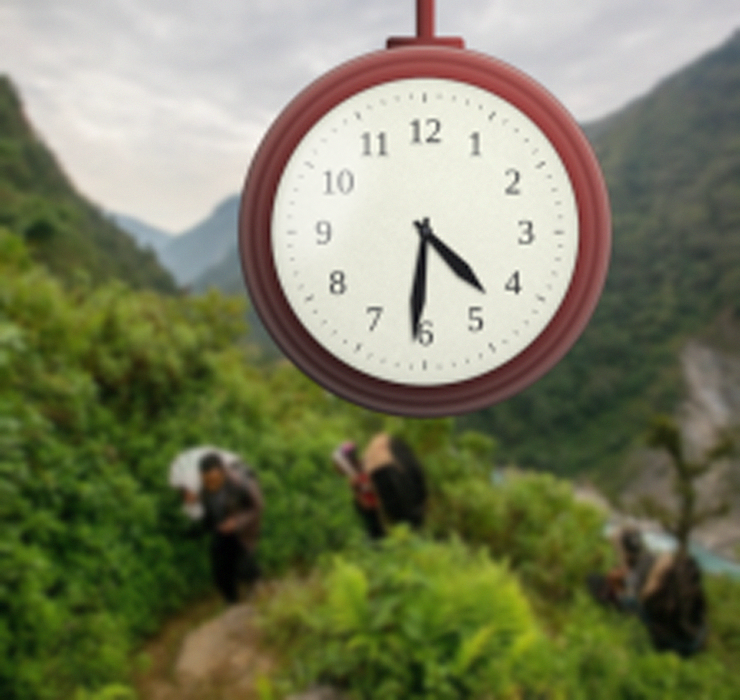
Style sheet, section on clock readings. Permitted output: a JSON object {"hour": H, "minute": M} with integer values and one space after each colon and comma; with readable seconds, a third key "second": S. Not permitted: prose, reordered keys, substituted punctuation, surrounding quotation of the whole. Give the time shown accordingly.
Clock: {"hour": 4, "minute": 31}
